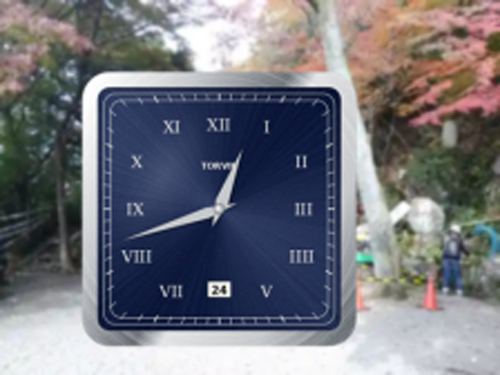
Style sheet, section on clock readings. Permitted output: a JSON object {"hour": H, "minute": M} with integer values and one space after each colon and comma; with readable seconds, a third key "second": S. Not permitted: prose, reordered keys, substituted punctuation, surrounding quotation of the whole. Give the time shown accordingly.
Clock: {"hour": 12, "minute": 42}
